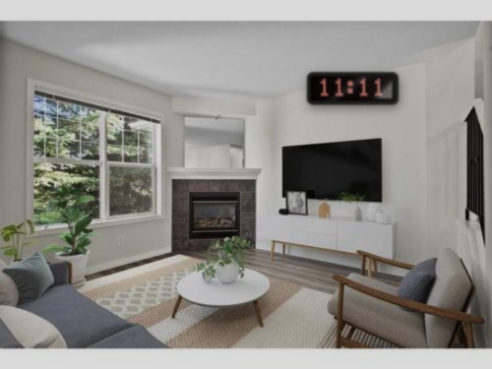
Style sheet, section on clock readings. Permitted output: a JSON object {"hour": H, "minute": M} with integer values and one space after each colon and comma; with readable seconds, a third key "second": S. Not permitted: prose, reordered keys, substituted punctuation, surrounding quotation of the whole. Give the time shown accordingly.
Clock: {"hour": 11, "minute": 11}
